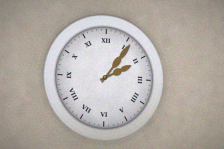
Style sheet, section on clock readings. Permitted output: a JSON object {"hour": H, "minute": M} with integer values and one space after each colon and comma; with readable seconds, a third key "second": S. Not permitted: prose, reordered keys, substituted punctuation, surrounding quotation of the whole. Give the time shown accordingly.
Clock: {"hour": 2, "minute": 6}
